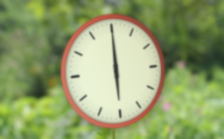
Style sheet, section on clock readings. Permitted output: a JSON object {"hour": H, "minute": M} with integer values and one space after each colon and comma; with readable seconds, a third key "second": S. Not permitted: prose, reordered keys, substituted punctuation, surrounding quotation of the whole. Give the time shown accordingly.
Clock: {"hour": 6, "minute": 0}
